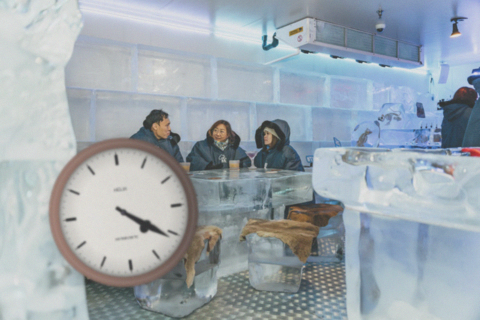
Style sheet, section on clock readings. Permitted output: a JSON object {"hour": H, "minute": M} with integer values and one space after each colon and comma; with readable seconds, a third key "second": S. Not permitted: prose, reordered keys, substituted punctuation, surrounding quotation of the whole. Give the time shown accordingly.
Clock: {"hour": 4, "minute": 21}
